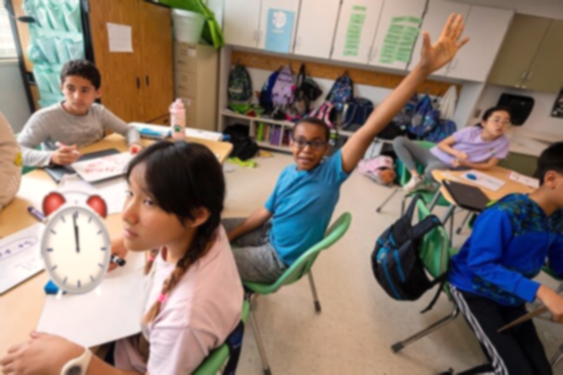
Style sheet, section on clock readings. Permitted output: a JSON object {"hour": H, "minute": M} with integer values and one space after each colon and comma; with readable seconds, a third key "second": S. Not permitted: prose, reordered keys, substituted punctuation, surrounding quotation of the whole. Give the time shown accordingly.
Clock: {"hour": 11, "minute": 59}
